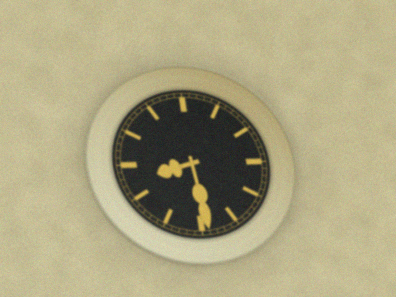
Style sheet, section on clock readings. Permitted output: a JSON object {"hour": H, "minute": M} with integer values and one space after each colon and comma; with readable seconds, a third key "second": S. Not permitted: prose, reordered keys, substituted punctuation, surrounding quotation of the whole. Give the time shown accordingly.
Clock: {"hour": 8, "minute": 29}
